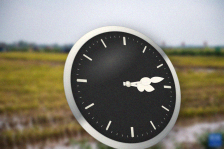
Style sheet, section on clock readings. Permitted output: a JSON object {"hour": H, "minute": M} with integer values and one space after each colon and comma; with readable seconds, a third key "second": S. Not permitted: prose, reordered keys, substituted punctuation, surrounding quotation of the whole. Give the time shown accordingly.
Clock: {"hour": 3, "minute": 13}
